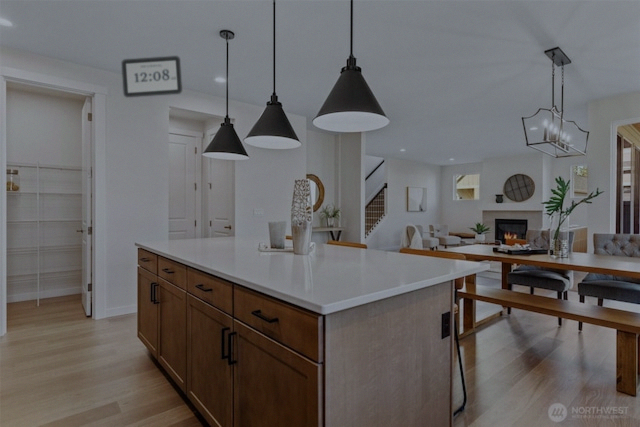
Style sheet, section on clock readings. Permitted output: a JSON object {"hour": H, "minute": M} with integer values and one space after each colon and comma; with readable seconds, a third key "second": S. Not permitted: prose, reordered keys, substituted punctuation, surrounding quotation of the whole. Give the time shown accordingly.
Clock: {"hour": 12, "minute": 8}
